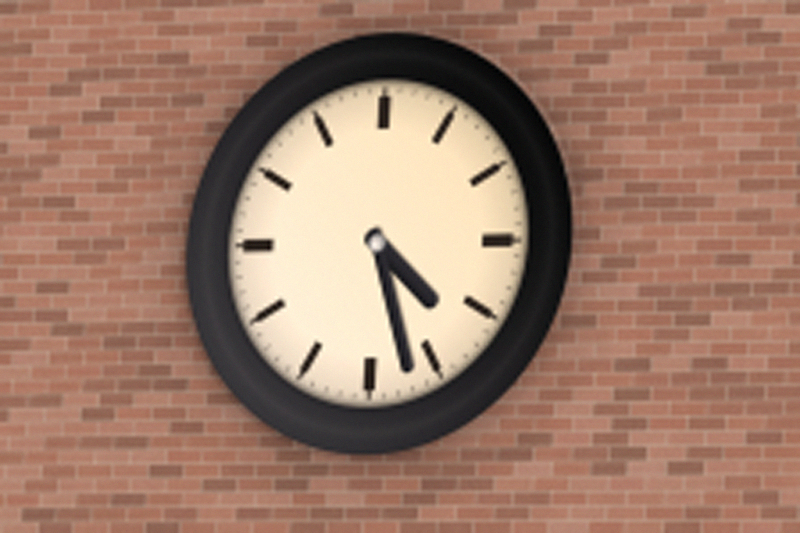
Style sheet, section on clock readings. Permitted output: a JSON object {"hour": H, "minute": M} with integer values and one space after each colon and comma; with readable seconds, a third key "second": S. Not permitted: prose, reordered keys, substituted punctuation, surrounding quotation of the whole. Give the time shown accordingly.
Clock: {"hour": 4, "minute": 27}
